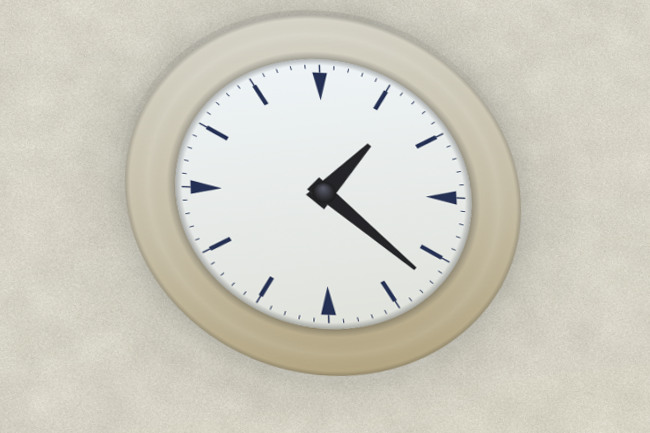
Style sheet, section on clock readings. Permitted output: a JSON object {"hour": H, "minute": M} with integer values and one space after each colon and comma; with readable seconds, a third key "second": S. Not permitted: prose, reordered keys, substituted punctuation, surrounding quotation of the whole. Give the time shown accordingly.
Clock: {"hour": 1, "minute": 22}
